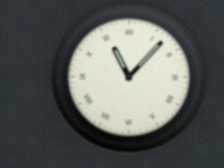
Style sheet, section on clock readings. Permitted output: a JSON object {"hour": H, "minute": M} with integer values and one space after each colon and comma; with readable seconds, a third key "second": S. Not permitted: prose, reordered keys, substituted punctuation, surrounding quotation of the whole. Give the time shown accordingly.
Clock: {"hour": 11, "minute": 7}
